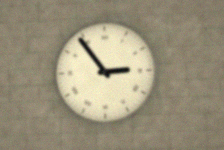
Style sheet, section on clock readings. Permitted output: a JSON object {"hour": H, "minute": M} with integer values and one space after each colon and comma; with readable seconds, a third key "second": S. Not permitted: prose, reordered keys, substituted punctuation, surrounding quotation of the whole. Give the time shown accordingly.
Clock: {"hour": 2, "minute": 54}
